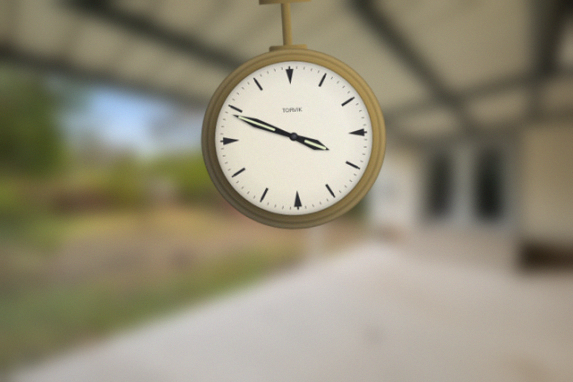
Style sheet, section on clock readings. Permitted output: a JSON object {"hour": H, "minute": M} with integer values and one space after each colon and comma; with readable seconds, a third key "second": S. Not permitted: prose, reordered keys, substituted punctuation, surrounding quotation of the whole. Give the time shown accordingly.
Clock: {"hour": 3, "minute": 49}
